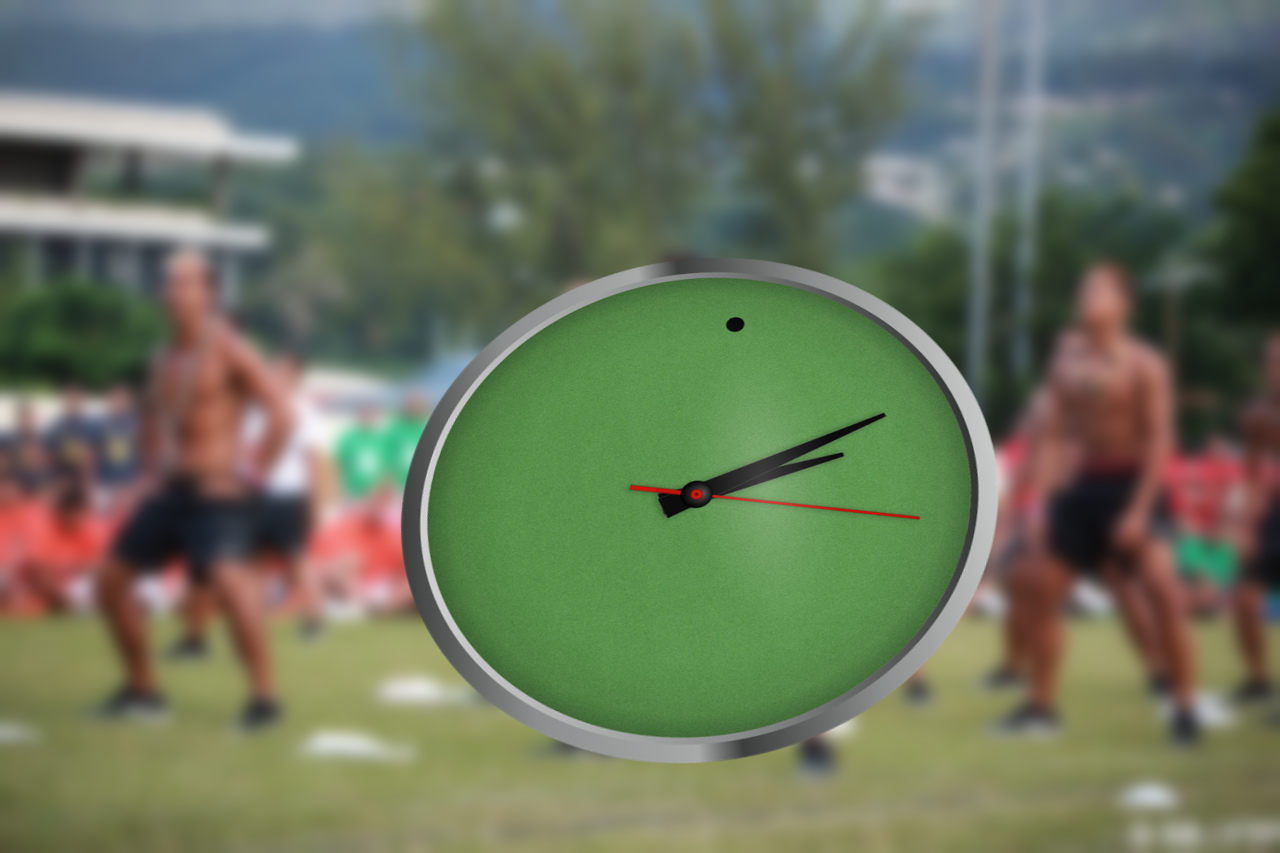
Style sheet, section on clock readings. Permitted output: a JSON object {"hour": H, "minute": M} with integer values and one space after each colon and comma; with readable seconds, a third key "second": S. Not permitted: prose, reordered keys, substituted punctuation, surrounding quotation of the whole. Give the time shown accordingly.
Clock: {"hour": 2, "minute": 9, "second": 15}
